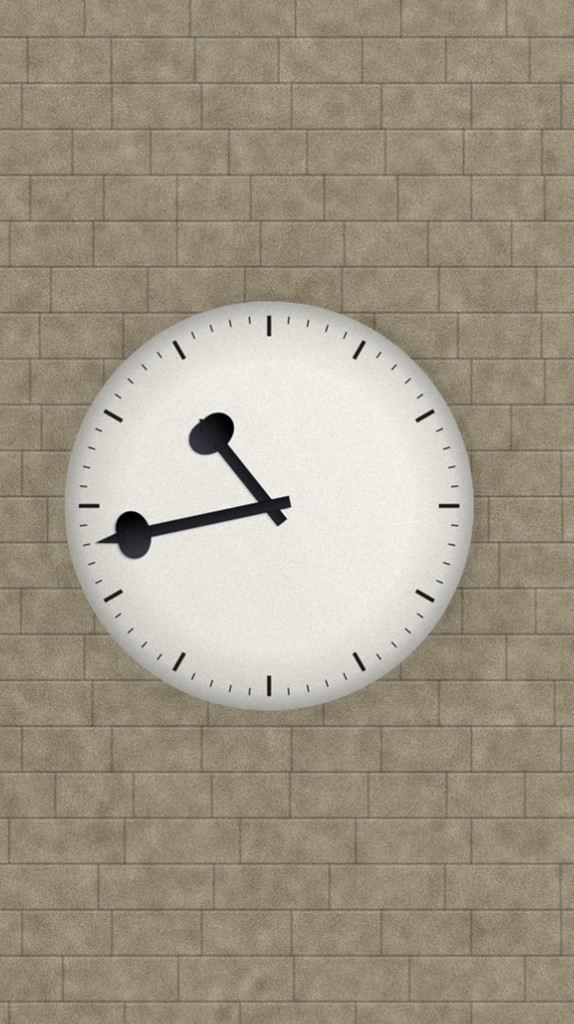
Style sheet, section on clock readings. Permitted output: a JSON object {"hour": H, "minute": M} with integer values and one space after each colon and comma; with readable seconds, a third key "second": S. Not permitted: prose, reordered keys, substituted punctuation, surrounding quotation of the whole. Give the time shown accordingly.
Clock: {"hour": 10, "minute": 43}
